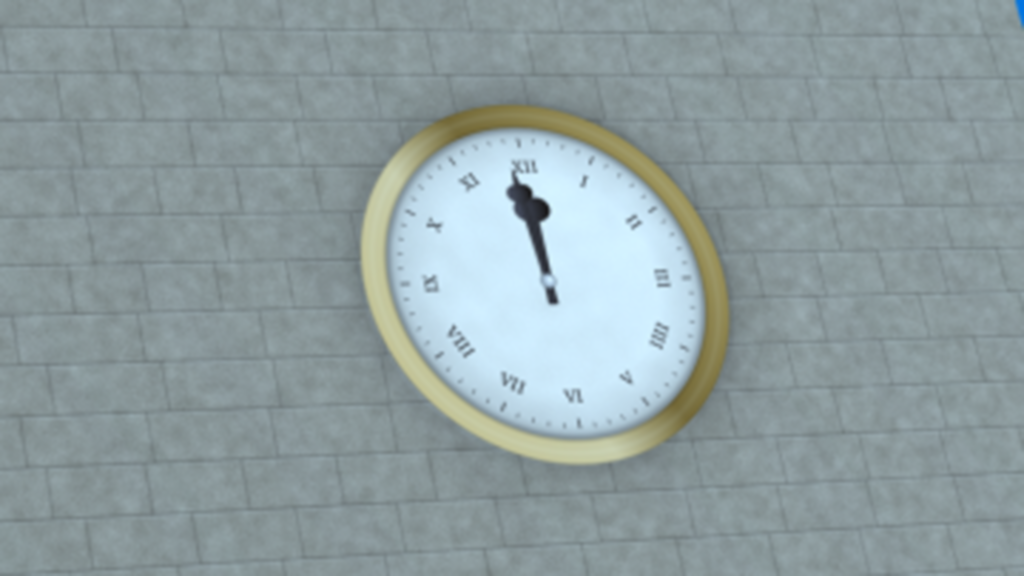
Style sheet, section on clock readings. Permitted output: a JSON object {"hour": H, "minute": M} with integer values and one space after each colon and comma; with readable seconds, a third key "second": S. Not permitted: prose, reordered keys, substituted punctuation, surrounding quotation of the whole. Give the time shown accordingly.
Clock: {"hour": 11, "minute": 59}
